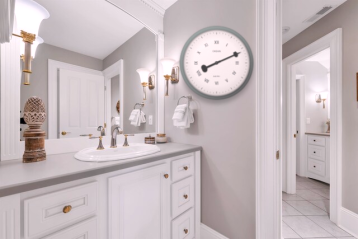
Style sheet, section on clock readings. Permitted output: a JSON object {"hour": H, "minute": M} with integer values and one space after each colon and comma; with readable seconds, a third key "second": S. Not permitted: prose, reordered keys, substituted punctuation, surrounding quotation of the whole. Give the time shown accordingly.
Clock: {"hour": 8, "minute": 11}
